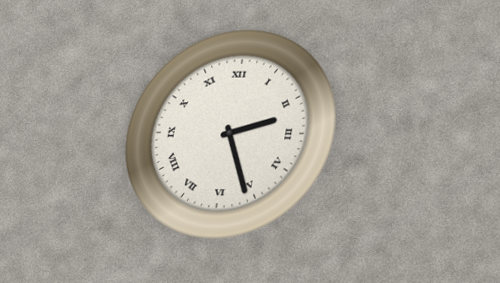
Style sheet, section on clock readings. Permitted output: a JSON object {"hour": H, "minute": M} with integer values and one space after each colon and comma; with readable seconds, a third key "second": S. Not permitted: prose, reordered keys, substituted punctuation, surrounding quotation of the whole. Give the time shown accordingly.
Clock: {"hour": 2, "minute": 26}
